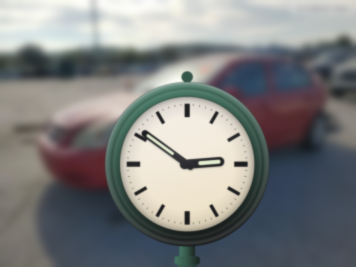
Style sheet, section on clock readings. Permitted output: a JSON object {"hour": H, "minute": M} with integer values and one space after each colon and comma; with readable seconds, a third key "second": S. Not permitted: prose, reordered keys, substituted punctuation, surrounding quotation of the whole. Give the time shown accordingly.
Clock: {"hour": 2, "minute": 51}
